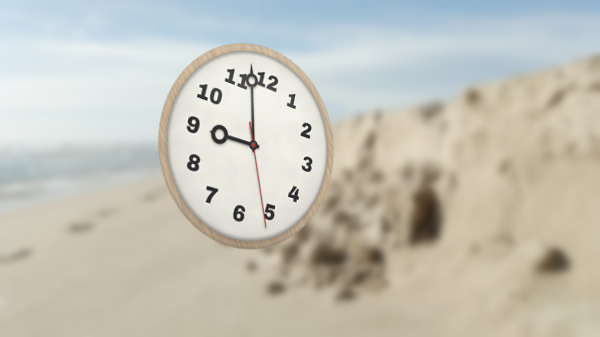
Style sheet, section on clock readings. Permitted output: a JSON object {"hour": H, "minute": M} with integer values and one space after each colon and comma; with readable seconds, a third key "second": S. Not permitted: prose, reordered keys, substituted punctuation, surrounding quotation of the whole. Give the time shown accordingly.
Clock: {"hour": 8, "minute": 57, "second": 26}
